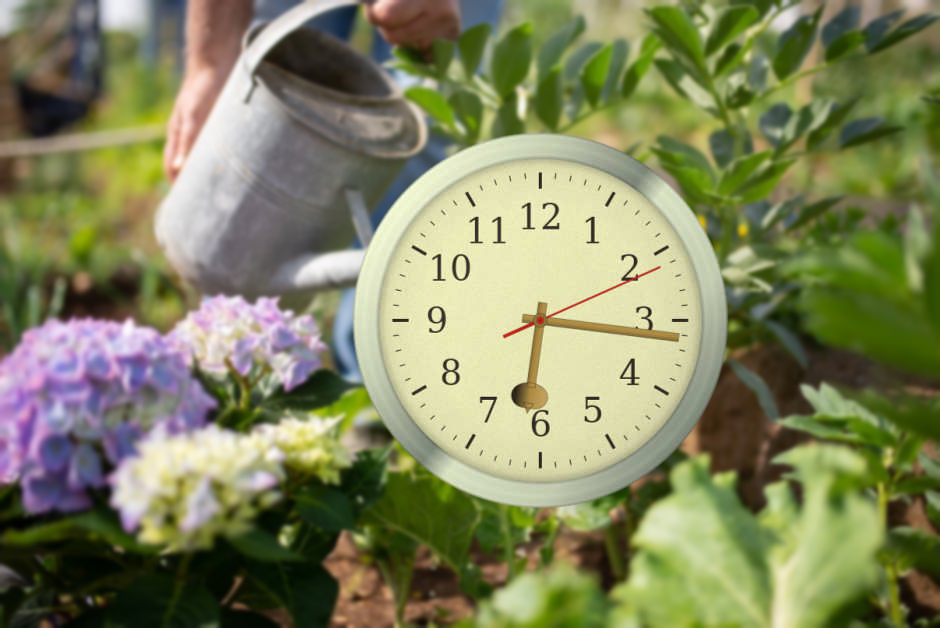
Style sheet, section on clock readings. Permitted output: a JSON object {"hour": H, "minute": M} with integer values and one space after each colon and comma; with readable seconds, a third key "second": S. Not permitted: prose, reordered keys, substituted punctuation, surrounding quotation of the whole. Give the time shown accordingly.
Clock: {"hour": 6, "minute": 16, "second": 11}
